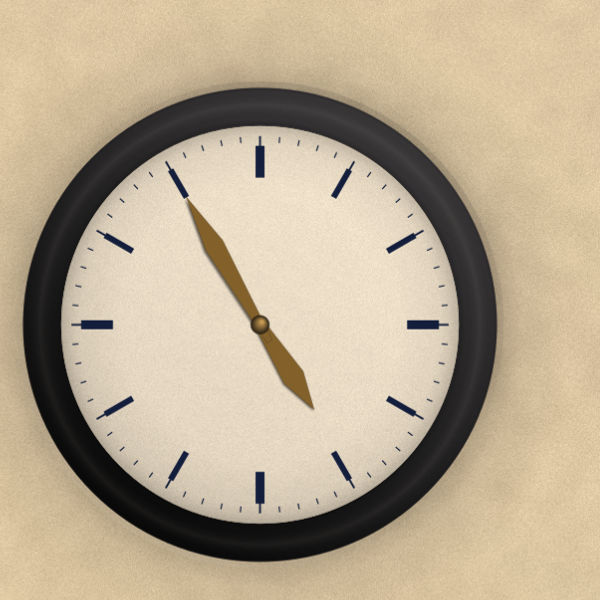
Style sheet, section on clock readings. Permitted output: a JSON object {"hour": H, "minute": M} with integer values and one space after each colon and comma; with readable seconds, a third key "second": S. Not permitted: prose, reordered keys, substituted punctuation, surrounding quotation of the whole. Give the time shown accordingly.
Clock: {"hour": 4, "minute": 55}
